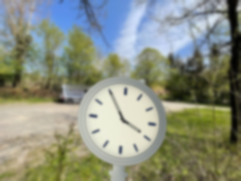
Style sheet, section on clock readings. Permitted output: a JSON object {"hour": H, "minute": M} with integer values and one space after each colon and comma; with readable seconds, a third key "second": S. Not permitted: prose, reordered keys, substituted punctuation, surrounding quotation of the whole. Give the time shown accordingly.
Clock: {"hour": 3, "minute": 55}
